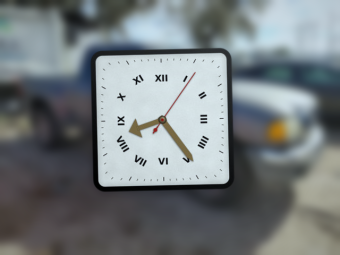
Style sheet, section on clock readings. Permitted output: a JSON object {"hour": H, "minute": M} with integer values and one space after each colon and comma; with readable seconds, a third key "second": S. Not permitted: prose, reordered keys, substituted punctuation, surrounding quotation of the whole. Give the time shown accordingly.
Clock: {"hour": 8, "minute": 24, "second": 6}
